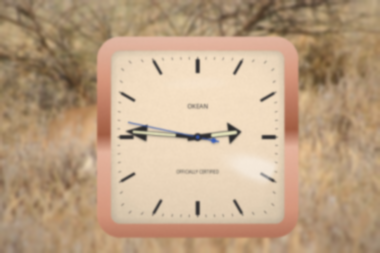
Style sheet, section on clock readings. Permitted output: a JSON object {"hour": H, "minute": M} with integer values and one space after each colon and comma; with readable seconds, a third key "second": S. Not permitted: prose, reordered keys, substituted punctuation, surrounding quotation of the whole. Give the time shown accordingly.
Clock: {"hour": 2, "minute": 45, "second": 47}
